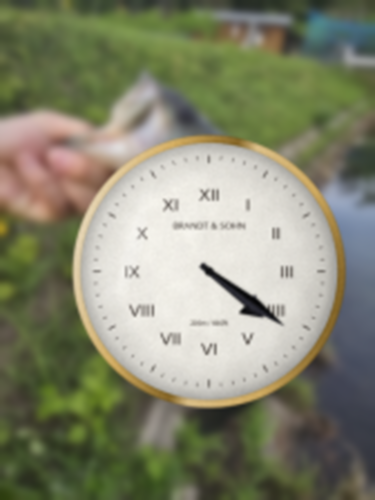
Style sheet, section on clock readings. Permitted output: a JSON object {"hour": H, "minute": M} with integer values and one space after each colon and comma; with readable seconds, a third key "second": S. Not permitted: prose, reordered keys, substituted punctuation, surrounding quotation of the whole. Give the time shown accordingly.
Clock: {"hour": 4, "minute": 21}
